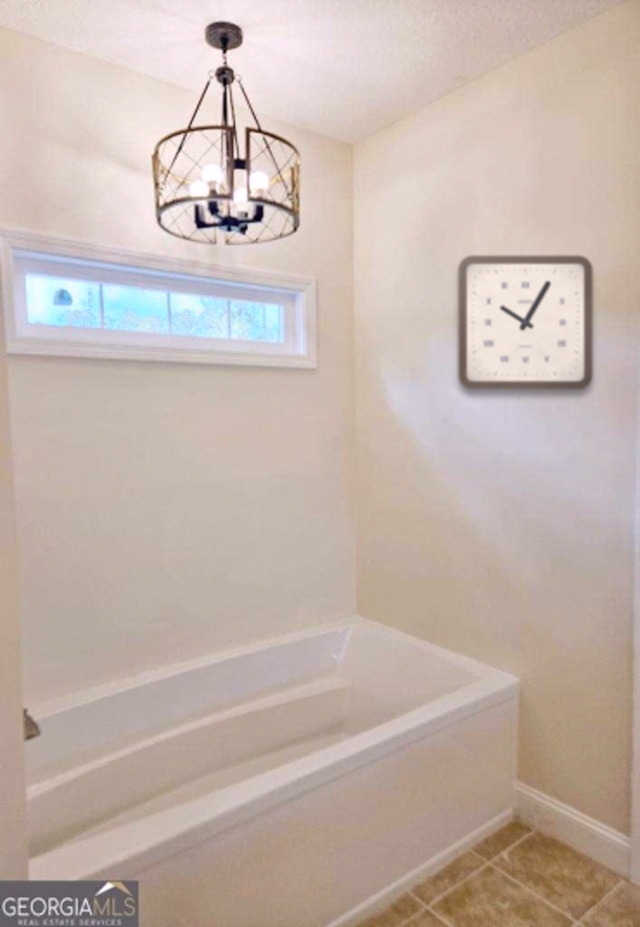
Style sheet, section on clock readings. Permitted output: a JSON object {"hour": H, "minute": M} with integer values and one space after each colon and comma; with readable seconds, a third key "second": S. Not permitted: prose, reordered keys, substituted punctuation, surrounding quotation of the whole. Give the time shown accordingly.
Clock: {"hour": 10, "minute": 5}
